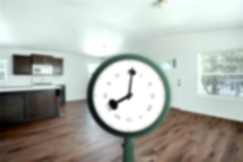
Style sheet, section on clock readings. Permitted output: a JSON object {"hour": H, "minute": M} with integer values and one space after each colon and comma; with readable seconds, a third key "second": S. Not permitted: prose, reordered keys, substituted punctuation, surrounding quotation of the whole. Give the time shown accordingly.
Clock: {"hour": 8, "minute": 1}
